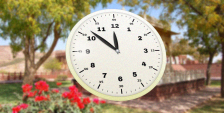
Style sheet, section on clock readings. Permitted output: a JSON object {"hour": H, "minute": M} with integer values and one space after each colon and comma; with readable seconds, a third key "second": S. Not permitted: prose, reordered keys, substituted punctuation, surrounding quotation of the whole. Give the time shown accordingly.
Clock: {"hour": 11, "minute": 52}
